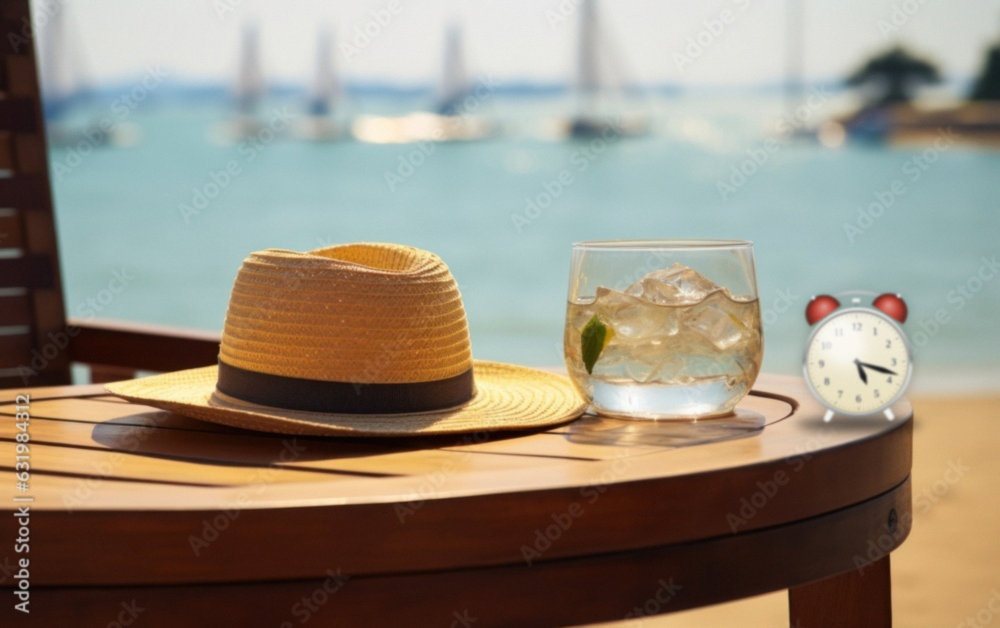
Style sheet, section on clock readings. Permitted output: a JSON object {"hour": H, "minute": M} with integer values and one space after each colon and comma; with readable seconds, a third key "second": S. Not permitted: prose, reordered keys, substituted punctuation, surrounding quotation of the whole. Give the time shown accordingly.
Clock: {"hour": 5, "minute": 18}
